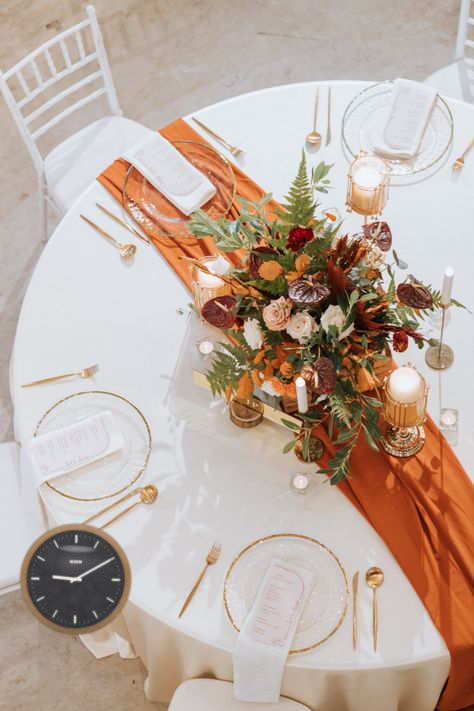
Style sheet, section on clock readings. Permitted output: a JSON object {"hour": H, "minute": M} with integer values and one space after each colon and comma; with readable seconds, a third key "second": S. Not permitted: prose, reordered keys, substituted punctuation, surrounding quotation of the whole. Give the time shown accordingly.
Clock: {"hour": 9, "minute": 10}
